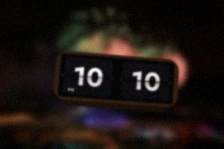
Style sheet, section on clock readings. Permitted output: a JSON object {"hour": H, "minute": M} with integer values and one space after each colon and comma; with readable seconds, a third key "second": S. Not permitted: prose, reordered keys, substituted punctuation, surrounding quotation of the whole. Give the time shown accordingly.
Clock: {"hour": 10, "minute": 10}
